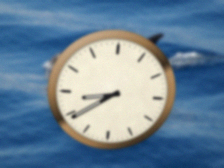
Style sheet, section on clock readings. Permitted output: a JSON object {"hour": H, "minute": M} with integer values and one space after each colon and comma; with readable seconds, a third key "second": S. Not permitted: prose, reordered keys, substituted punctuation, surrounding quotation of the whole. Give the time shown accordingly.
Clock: {"hour": 8, "minute": 39}
